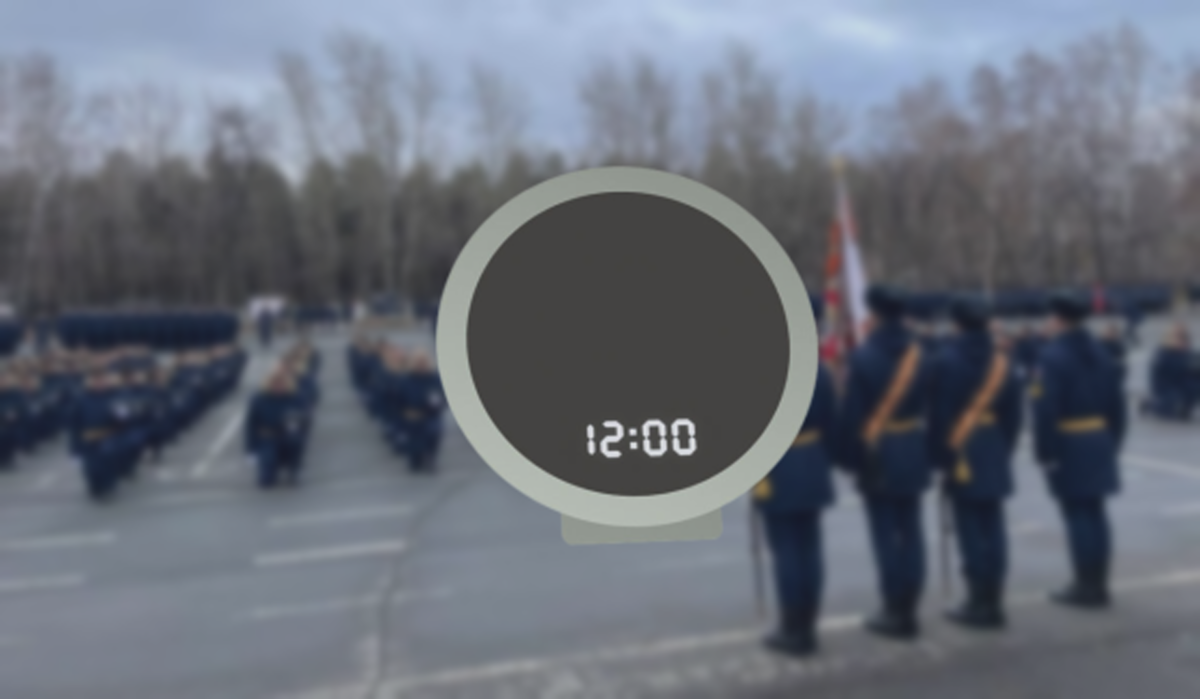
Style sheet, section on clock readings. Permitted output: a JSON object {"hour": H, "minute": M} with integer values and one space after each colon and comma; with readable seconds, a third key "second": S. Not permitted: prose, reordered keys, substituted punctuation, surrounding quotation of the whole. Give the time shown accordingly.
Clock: {"hour": 12, "minute": 0}
